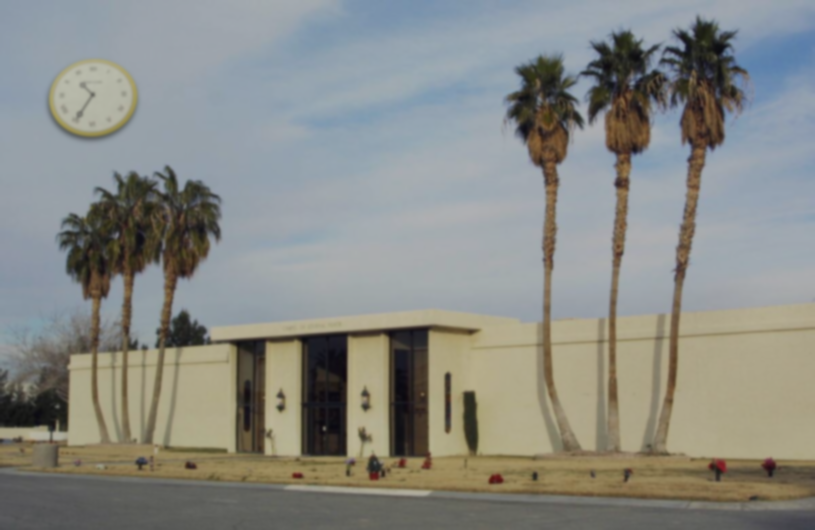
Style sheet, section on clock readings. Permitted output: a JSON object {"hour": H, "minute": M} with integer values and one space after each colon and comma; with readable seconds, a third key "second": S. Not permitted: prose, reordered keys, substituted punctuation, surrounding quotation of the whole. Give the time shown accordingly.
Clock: {"hour": 10, "minute": 35}
